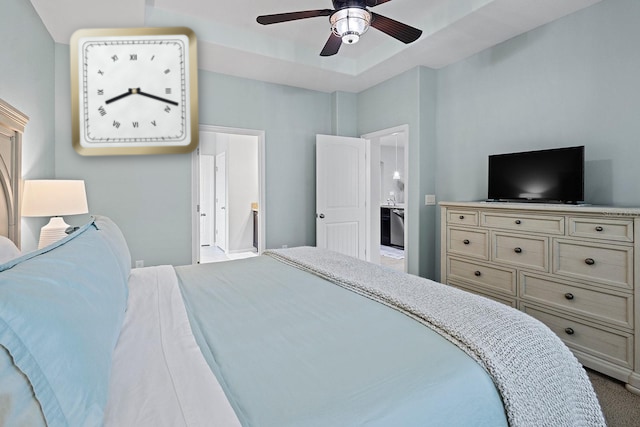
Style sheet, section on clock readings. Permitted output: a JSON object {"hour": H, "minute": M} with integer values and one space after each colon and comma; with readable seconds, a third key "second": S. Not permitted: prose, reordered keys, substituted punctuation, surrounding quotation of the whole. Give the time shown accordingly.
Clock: {"hour": 8, "minute": 18}
